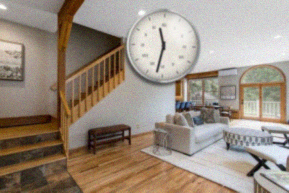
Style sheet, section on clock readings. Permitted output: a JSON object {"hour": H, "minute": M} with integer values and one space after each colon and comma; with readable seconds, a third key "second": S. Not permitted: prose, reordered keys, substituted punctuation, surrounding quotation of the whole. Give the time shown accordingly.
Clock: {"hour": 11, "minute": 32}
